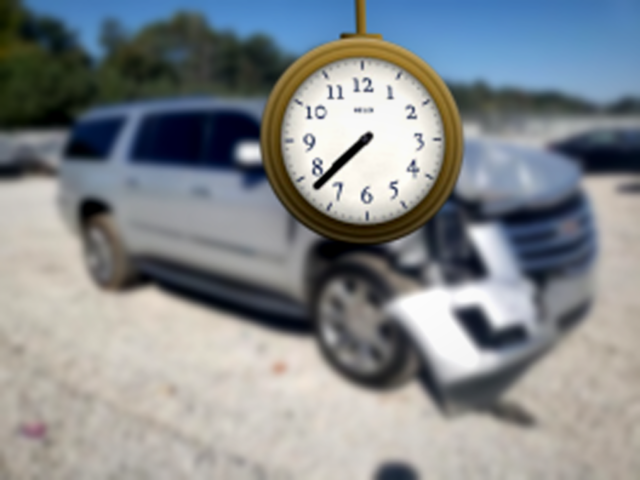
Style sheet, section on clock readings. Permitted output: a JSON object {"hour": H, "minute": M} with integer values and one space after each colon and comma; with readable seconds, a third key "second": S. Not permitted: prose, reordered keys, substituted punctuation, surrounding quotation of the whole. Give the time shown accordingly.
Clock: {"hour": 7, "minute": 38}
